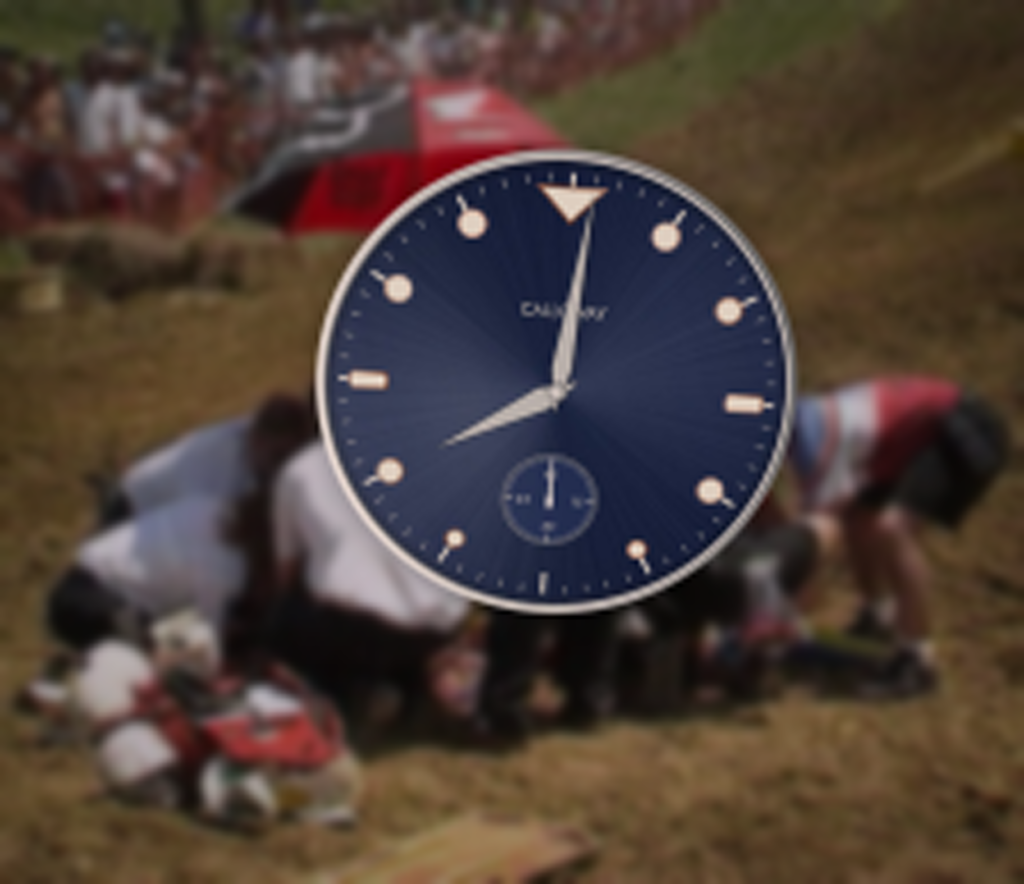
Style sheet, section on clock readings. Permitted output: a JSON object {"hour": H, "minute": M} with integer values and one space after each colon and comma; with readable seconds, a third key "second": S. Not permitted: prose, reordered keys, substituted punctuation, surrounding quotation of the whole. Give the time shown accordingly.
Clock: {"hour": 8, "minute": 1}
